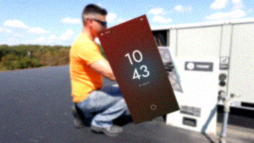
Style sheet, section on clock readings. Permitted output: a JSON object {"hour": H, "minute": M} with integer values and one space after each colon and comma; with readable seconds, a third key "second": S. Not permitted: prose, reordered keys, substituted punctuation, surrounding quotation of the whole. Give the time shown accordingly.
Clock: {"hour": 10, "minute": 43}
